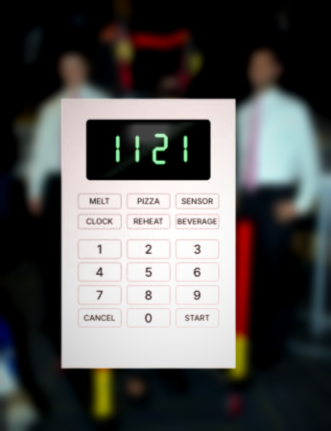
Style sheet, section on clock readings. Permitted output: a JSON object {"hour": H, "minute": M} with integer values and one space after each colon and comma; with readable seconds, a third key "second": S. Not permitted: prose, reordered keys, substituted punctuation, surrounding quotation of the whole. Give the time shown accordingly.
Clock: {"hour": 11, "minute": 21}
